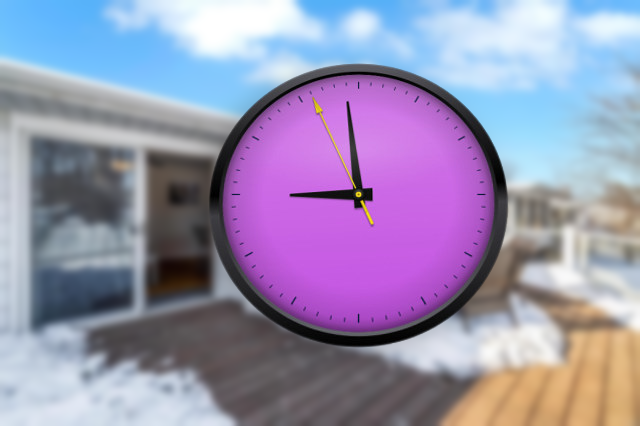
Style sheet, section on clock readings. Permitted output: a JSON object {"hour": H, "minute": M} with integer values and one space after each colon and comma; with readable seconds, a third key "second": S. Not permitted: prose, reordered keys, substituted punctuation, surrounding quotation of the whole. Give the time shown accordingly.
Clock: {"hour": 8, "minute": 58, "second": 56}
